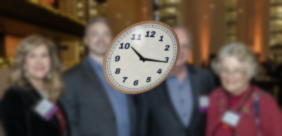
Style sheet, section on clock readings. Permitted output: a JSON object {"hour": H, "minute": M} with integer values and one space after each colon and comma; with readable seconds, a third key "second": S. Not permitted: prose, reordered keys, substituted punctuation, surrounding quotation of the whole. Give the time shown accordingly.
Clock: {"hour": 10, "minute": 16}
